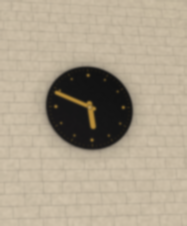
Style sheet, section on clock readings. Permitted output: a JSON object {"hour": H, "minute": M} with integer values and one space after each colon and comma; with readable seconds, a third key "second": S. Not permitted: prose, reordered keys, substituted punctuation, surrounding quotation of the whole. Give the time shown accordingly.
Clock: {"hour": 5, "minute": 49}
